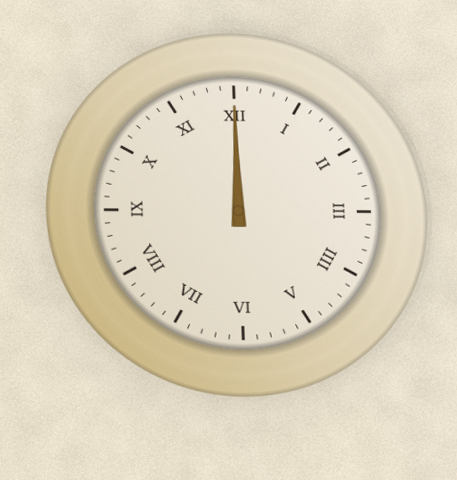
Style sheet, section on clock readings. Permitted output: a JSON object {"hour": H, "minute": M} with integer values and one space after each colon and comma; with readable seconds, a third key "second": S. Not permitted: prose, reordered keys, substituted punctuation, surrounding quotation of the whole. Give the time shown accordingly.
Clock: {"hour": 12, "minute": 0}
